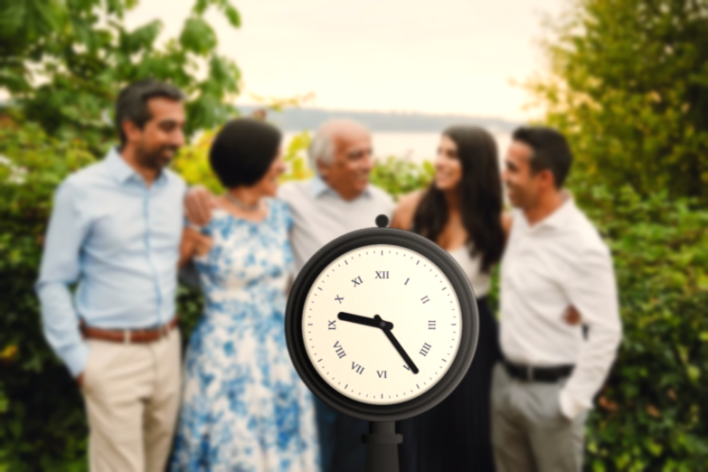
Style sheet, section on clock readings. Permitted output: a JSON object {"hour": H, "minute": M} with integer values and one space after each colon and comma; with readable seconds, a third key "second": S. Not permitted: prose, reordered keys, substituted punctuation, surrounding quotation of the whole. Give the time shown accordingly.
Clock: {"hour": 9, "minute": 24}
